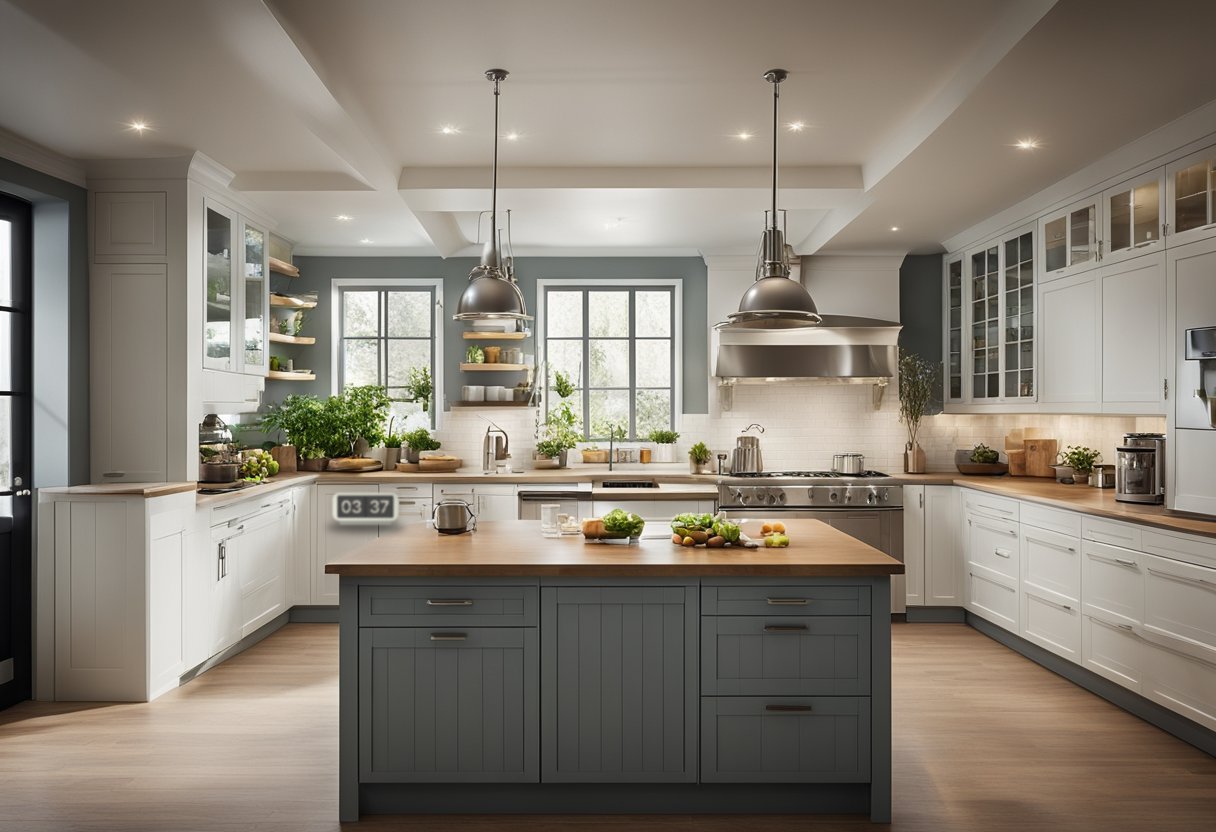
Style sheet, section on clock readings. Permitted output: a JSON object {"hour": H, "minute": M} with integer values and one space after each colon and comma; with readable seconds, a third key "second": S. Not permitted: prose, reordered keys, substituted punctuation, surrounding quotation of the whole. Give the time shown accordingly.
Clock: {"hour": 3, "minute": 37}
